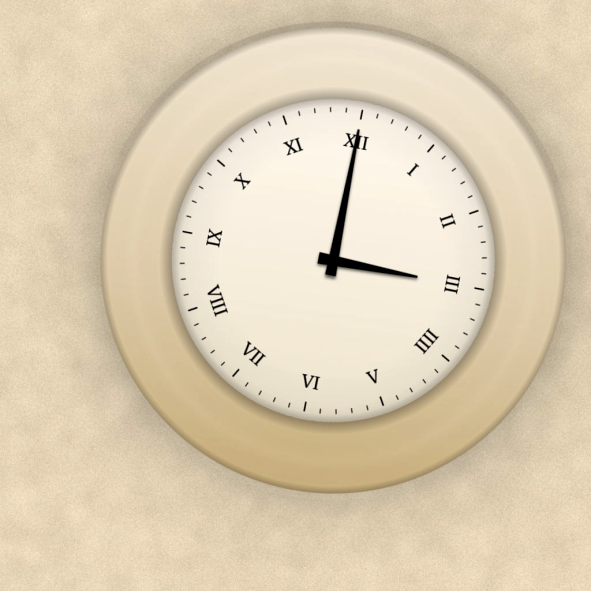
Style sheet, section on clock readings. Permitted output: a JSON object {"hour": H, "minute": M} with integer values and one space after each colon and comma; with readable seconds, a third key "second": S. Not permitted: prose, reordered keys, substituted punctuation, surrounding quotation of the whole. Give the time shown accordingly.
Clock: {"hour": 3, "minute": 0}
